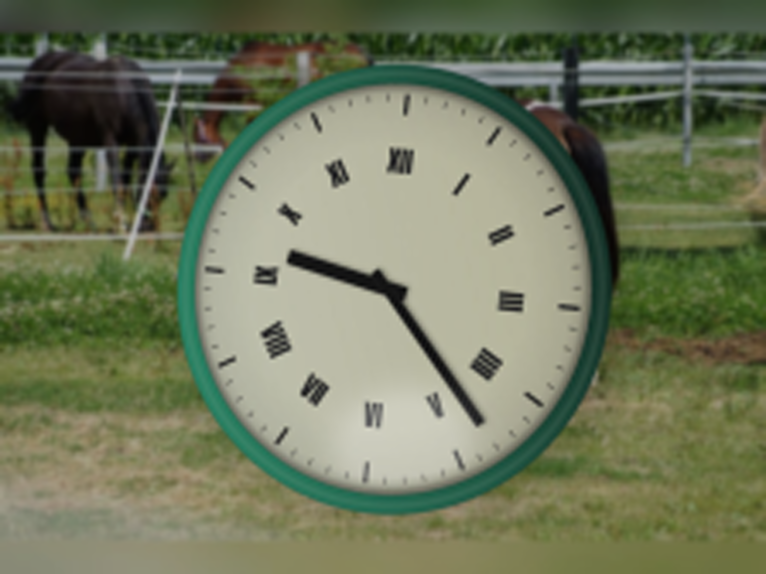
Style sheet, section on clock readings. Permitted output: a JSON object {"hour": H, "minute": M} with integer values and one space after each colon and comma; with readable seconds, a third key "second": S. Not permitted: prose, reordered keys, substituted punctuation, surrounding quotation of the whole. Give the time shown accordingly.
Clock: {"hour": 9, "minute": 23}
